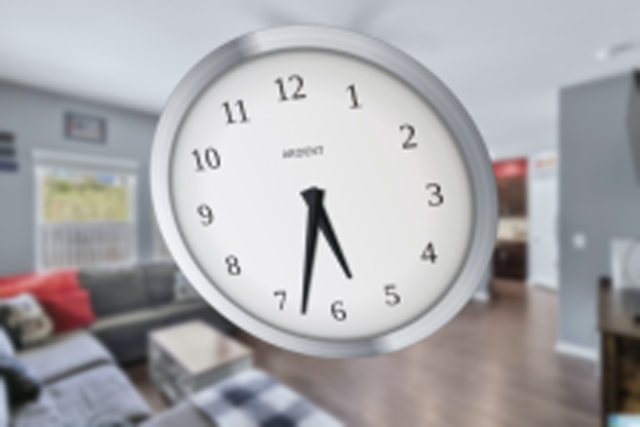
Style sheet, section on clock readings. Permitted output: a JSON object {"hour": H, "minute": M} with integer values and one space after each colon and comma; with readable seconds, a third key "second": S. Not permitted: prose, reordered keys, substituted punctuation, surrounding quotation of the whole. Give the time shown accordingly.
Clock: {"hour": 5, "minute": 33}
